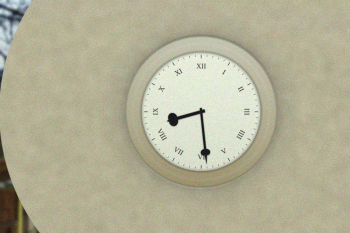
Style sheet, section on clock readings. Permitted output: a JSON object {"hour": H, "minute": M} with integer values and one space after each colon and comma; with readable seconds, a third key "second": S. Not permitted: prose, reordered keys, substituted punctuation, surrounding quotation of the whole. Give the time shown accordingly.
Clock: {"hour": 8, "minute": 29}
